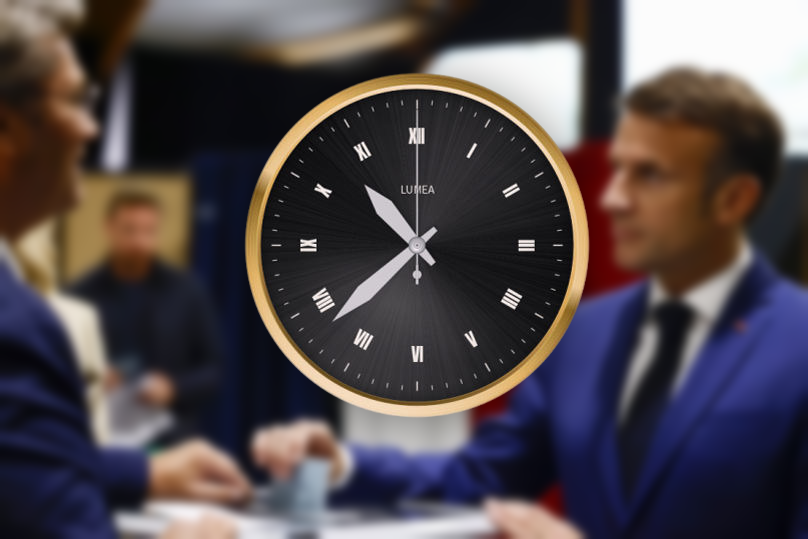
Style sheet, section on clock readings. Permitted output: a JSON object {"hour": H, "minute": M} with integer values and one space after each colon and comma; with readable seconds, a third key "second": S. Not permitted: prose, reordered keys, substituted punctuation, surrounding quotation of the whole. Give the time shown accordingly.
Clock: {"hour": 10, "minute": 38, "second": 0}
